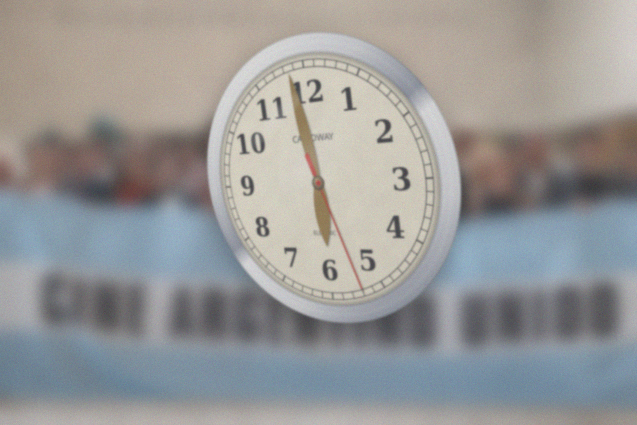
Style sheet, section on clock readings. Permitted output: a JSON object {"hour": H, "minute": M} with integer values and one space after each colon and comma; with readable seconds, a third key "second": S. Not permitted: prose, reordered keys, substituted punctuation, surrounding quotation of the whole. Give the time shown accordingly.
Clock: {"hour": 5, "minute": 58, "second": 27}
